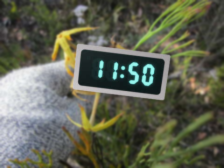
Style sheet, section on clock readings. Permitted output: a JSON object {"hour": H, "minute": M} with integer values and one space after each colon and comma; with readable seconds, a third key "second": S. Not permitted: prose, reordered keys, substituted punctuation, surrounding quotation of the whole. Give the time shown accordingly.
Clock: {"hour": 11, "minute": 50}
